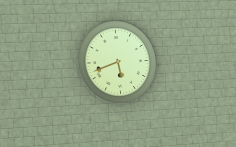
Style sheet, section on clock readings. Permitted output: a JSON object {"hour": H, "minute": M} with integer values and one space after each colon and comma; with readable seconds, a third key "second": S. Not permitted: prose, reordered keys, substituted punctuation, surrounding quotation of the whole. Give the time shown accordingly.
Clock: {"hour": 5, "minute": 42}
